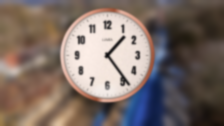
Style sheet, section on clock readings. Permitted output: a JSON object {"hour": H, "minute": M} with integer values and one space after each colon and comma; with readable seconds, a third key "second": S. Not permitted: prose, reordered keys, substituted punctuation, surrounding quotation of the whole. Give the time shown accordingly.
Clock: {"hour": 1, "minute": 24}
